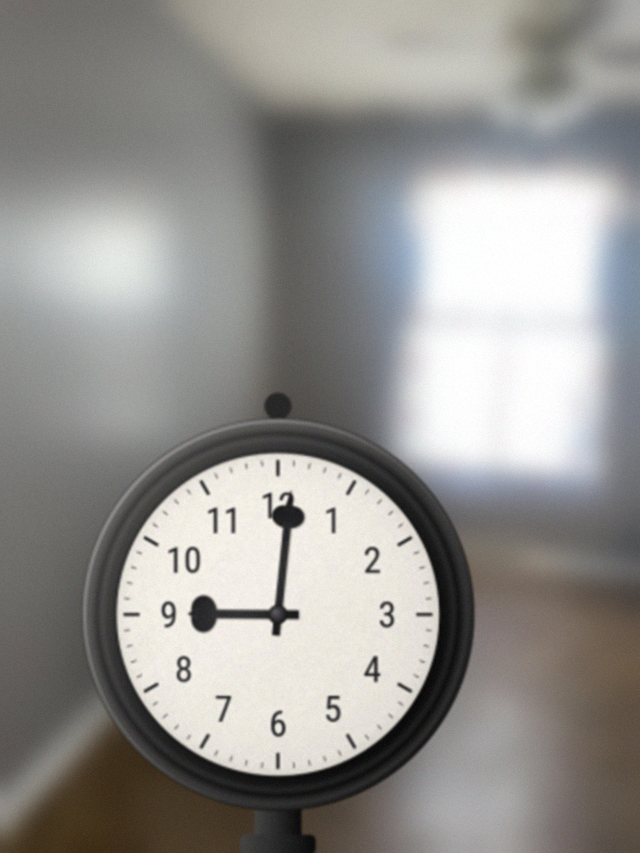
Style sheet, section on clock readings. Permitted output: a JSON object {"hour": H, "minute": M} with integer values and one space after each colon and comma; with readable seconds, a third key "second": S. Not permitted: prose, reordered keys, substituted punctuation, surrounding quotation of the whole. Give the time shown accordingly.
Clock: {"hour": 9, "minute": 1}
